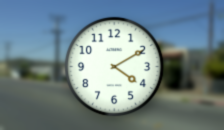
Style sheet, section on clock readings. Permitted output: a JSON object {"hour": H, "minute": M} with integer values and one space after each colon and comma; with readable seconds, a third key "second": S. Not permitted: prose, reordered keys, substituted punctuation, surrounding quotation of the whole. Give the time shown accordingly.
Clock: {"hour": 4, "minute": 10}
